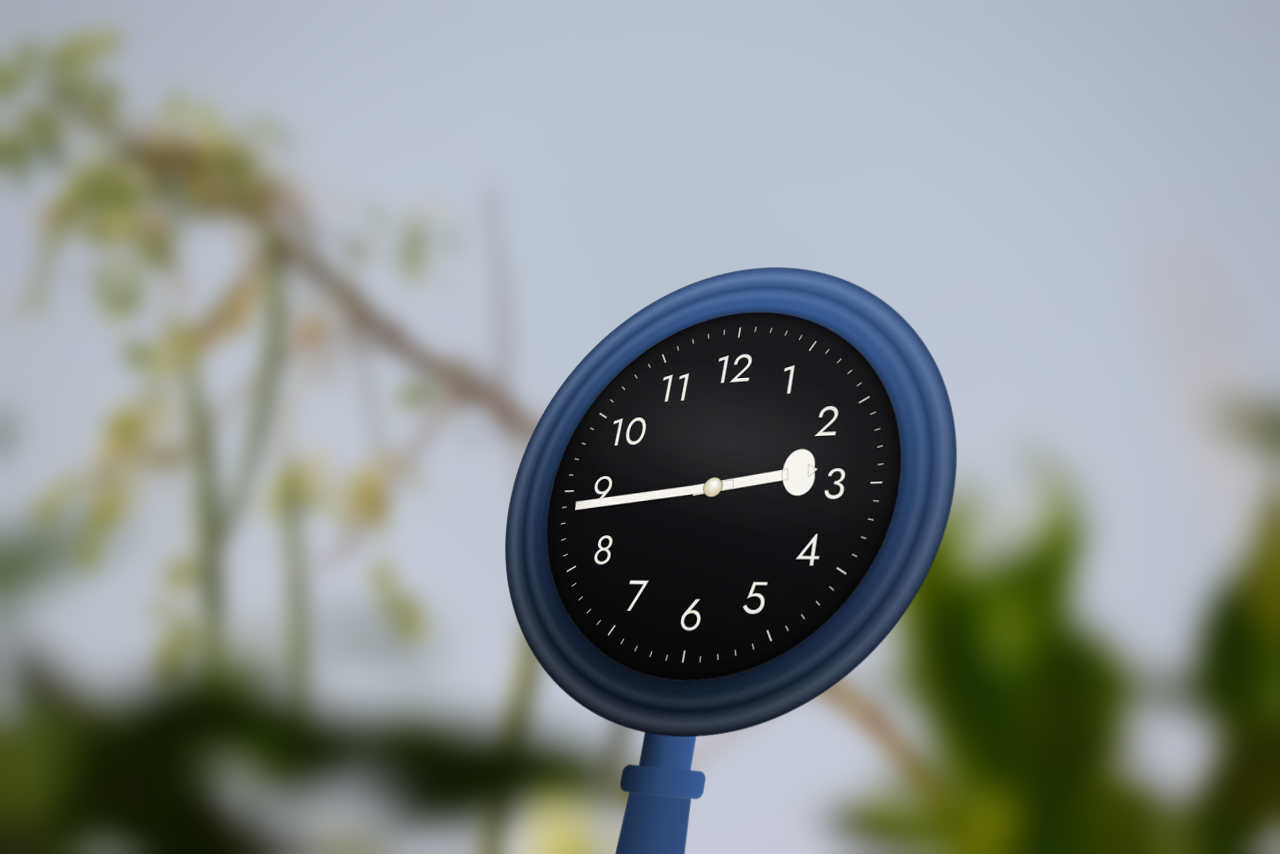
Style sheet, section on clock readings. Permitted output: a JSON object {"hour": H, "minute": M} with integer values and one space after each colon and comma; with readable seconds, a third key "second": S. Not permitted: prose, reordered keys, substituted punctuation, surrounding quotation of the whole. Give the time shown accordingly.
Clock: {"hour": 2, "minute": 44}
